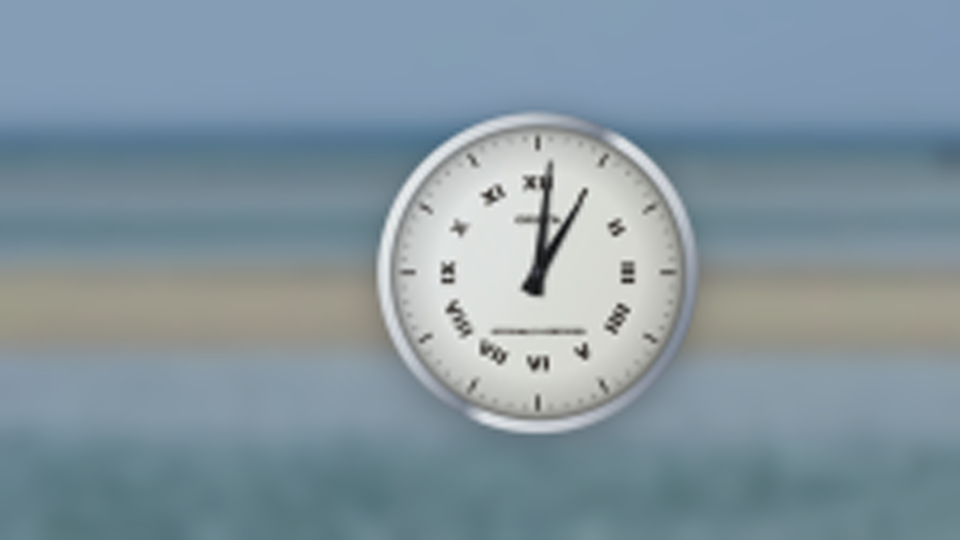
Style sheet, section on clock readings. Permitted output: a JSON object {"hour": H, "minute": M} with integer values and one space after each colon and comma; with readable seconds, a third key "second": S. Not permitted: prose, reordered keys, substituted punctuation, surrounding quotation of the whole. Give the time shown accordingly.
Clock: {"hour": 1, "minute": 1}
